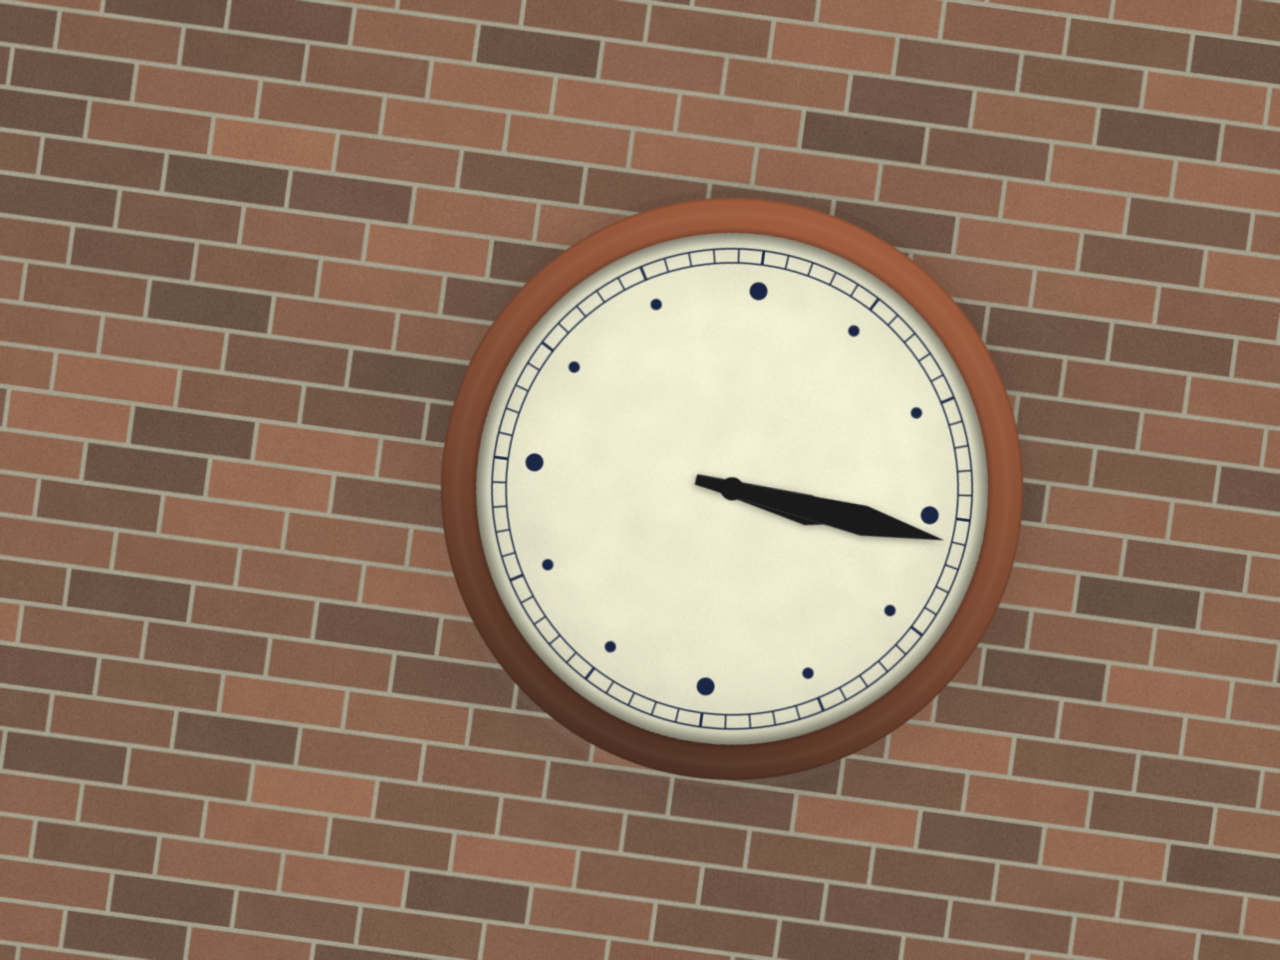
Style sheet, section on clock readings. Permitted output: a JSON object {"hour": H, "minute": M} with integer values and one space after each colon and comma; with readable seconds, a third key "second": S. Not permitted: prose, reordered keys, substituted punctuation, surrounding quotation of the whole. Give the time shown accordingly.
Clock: {"hour": 3, "minute": 16}
